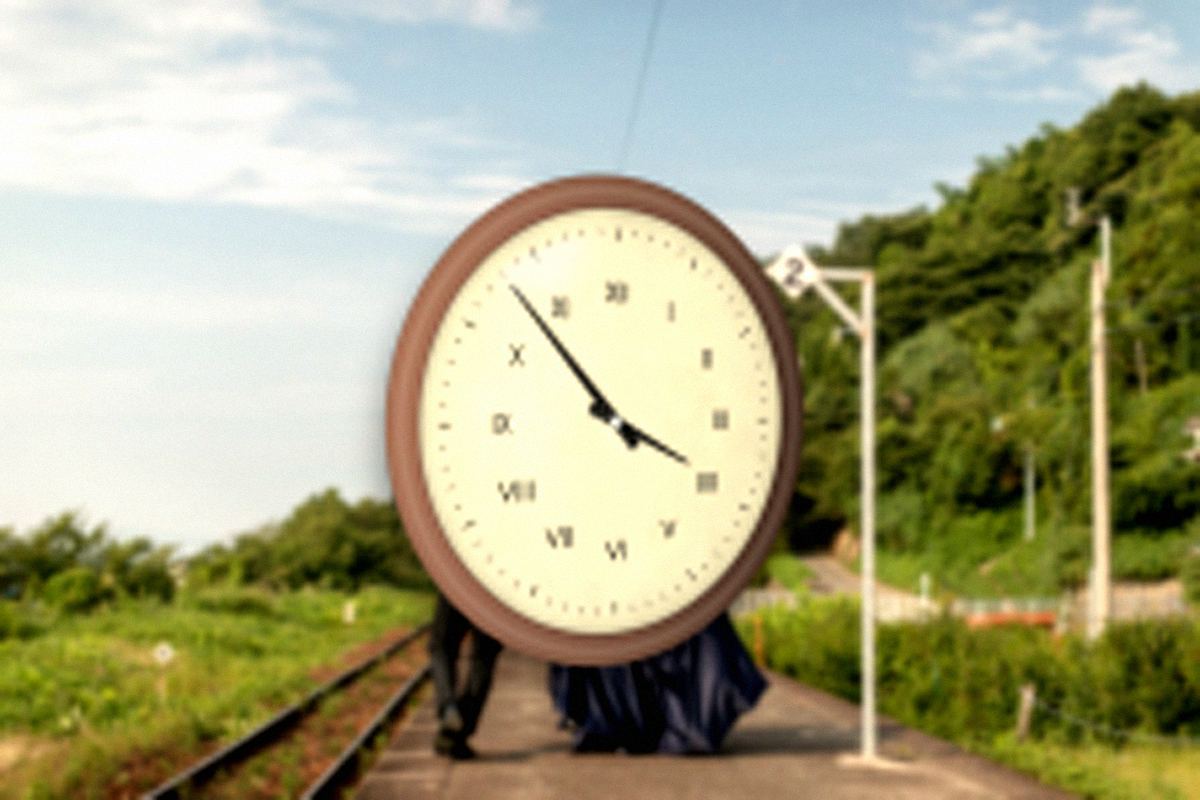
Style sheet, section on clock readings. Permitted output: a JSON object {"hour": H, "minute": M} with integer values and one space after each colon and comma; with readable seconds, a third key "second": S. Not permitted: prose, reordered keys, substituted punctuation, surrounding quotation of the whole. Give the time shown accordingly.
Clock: {"hour": 3, "minute": 53}
